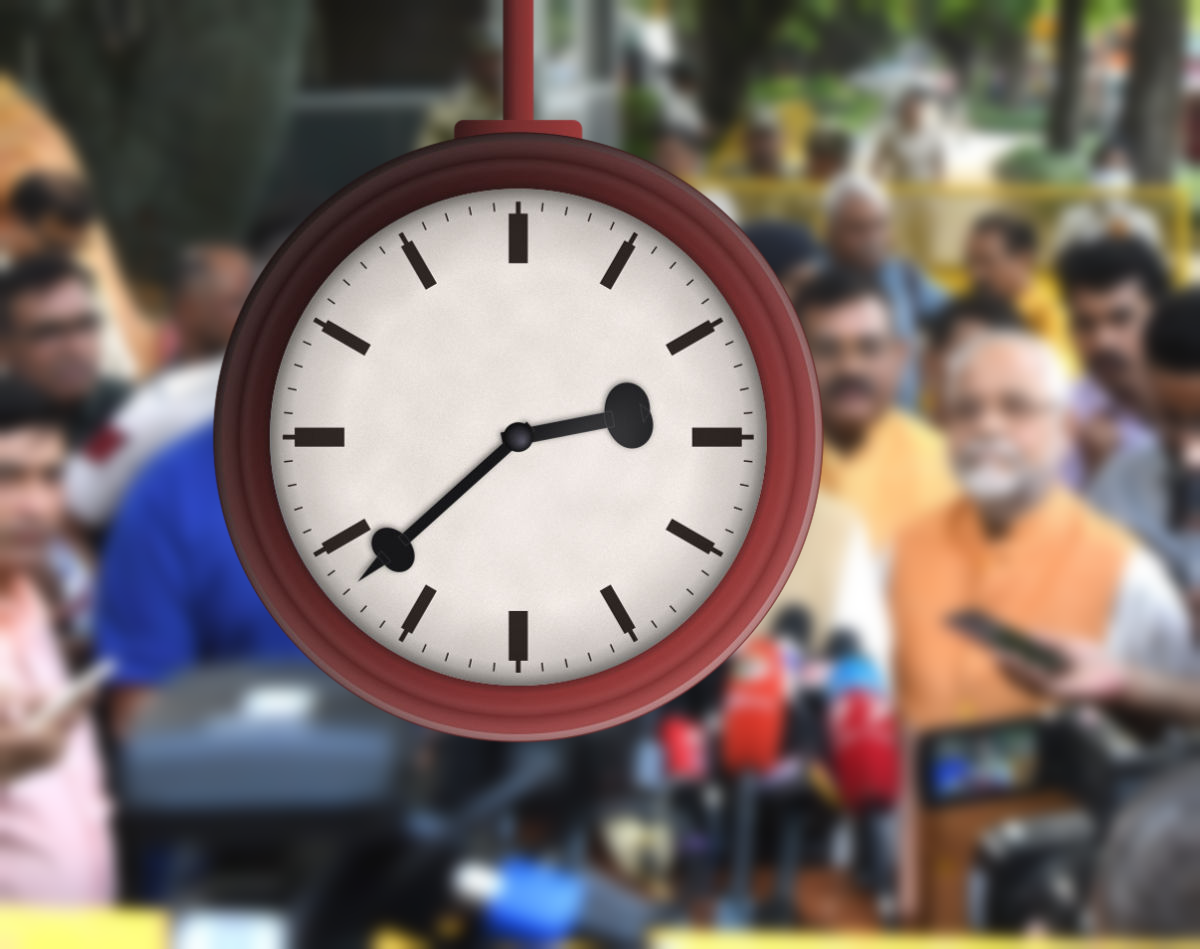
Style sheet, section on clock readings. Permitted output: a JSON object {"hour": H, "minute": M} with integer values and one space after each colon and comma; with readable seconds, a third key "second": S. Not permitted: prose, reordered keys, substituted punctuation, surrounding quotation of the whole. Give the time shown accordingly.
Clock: {"hour": 2, "minute": 38}
